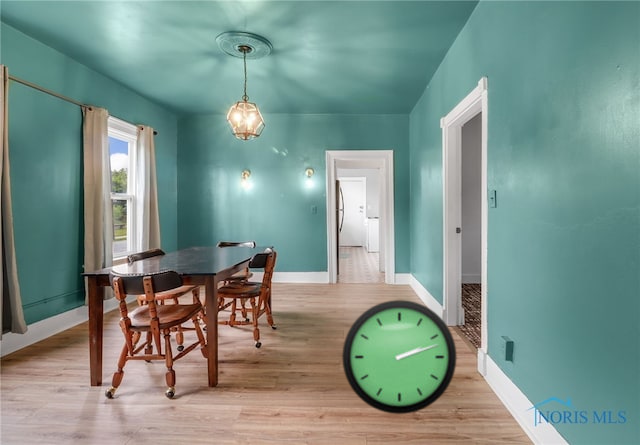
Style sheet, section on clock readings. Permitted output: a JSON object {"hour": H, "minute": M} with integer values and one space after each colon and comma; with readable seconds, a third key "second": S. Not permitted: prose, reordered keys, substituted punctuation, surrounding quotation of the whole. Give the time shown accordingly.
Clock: {"hour": 2, "minute": 12}
